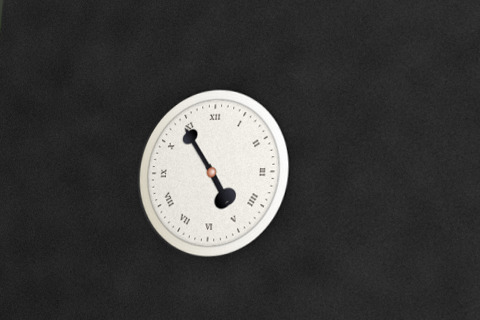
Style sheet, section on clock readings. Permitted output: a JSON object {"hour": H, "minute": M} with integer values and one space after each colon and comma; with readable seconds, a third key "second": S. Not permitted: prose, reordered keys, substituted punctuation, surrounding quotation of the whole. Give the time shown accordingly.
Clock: {"hour": 4, "minute": 54}
